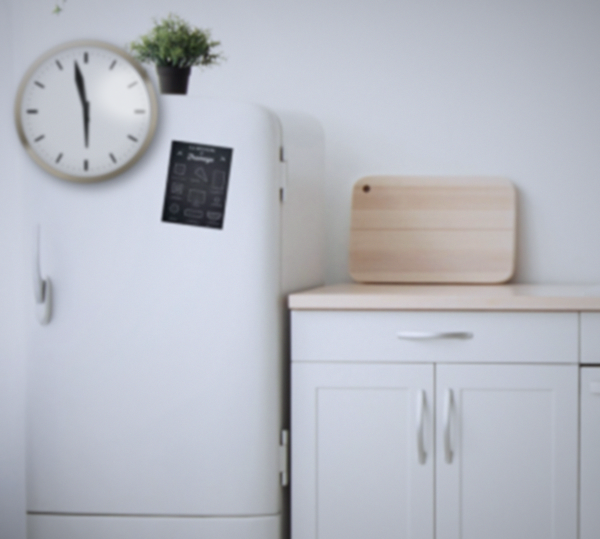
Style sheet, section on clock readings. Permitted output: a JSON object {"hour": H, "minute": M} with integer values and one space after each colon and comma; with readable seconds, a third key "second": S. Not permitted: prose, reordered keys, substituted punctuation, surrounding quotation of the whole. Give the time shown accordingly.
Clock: {"hour": 5, "minute": 58}
